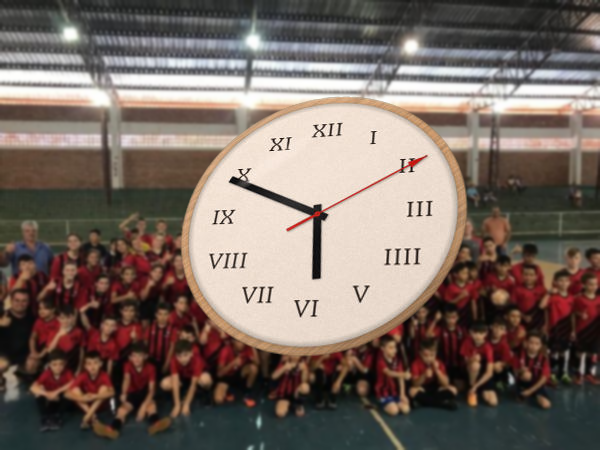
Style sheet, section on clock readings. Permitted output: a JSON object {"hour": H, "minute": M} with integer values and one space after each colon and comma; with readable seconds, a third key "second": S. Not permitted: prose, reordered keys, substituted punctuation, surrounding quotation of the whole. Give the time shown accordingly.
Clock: {"hour": 5, "minute": 49, "second": 10}
